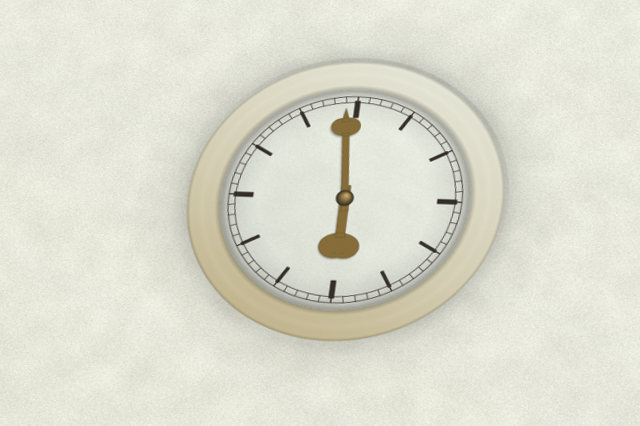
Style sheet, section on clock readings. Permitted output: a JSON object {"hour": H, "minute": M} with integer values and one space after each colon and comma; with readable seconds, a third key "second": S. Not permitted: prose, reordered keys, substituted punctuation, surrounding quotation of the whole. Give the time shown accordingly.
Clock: {"hour": 5, "minute": 59}
